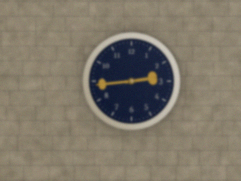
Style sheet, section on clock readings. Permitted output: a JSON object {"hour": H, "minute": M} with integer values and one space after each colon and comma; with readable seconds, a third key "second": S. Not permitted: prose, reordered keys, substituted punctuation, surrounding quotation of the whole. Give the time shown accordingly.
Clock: {"hour": 2, "minute": 44}
